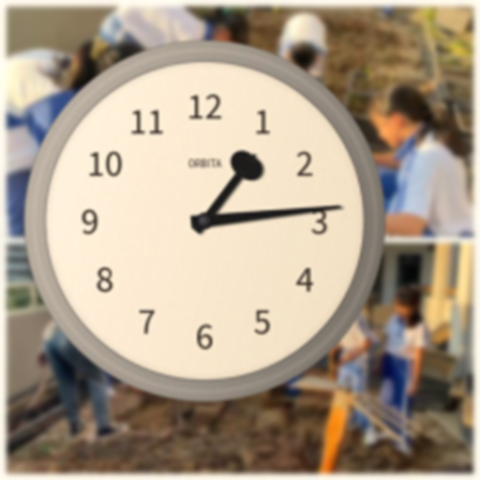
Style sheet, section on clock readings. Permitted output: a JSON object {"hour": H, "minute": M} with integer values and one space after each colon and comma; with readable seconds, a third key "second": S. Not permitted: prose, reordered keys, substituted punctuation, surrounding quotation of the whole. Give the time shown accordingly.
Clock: {"hour": 1, "minute": 14}
